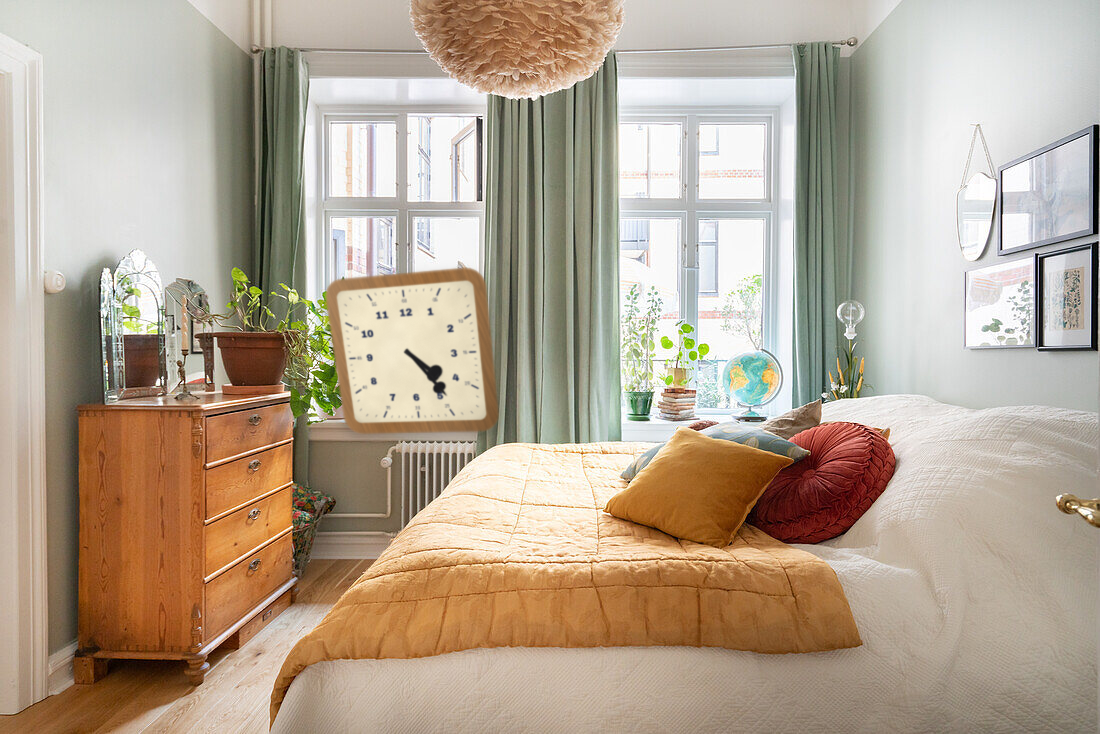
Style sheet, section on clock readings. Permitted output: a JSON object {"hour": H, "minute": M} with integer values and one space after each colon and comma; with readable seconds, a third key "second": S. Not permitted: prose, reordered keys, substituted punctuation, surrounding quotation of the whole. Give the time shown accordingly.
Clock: {"hour": 4, "minute": 24}
